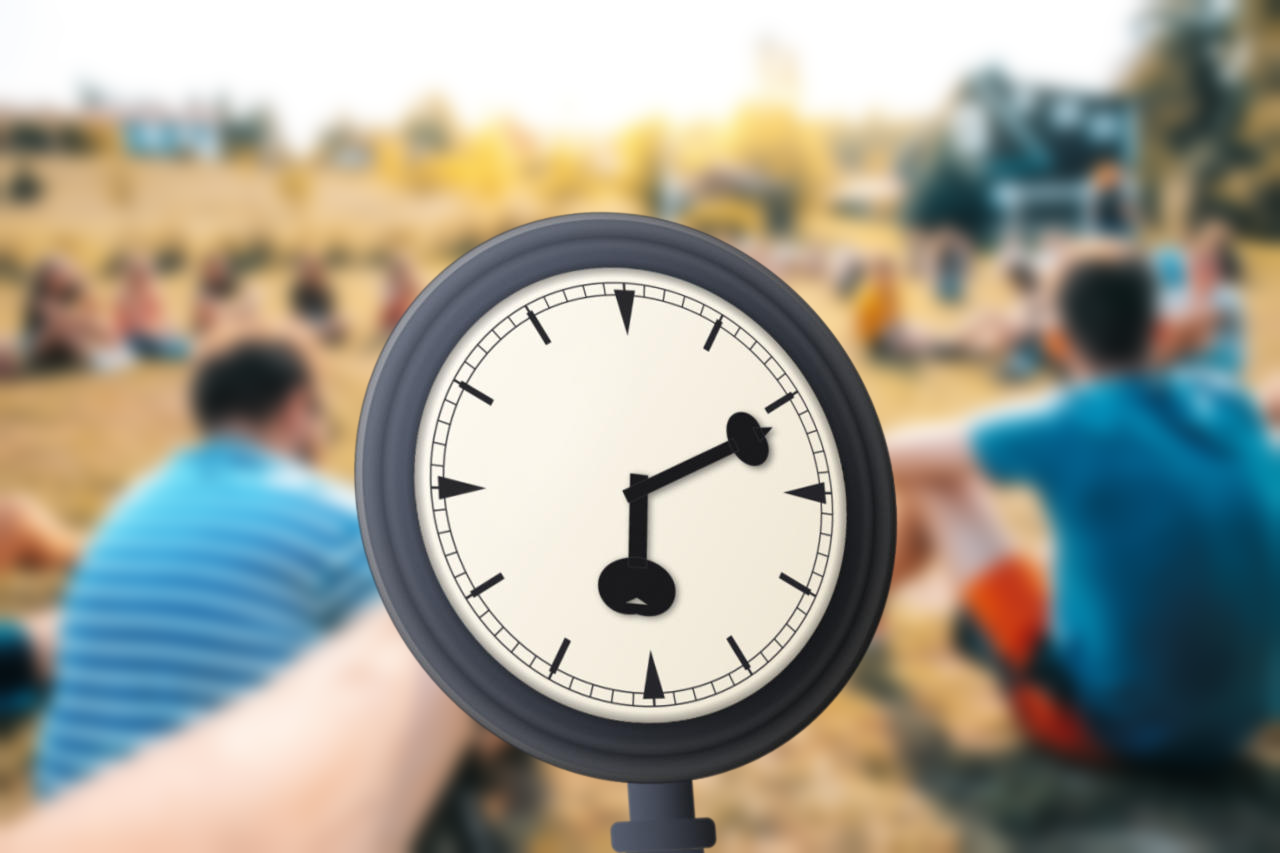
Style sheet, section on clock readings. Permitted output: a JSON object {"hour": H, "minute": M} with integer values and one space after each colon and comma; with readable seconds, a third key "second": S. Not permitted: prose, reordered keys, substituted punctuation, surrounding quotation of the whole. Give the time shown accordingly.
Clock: {"hour": 6, "minute": 11}
